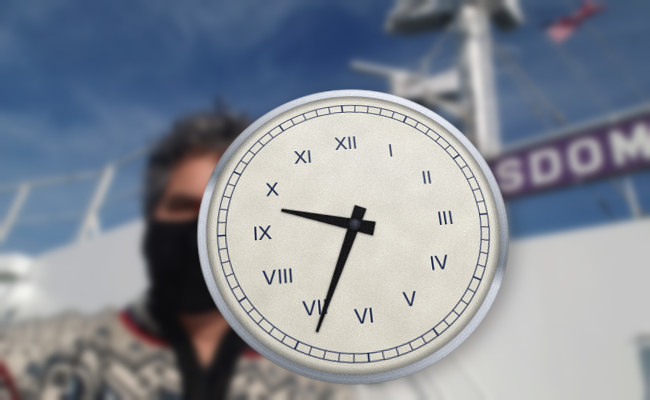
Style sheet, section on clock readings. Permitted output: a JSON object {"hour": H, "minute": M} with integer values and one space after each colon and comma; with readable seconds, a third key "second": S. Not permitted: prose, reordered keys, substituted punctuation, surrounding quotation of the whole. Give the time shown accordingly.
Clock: {"hour": 9, "minute": 34}
